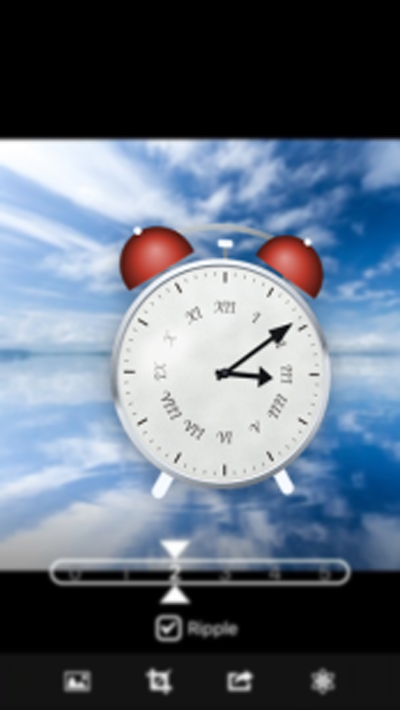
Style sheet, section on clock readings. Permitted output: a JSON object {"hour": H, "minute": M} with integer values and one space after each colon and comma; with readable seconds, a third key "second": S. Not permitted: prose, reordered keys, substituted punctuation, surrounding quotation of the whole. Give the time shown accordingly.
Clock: {"hour": 3, "minute": 9}
